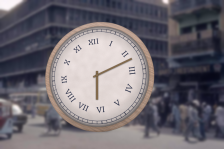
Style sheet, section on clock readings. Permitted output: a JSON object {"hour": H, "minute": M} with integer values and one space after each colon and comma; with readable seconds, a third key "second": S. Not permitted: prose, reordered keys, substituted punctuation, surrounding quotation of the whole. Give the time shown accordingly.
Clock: {"hour": 6, "minute": 12}
